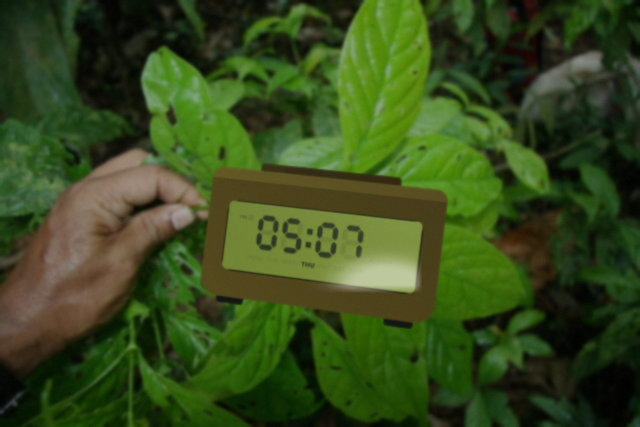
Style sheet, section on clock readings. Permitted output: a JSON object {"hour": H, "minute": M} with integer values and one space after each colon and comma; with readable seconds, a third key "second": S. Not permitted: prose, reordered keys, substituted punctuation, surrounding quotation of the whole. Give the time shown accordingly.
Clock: {"hour": 5, "minute": 7}
